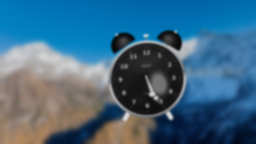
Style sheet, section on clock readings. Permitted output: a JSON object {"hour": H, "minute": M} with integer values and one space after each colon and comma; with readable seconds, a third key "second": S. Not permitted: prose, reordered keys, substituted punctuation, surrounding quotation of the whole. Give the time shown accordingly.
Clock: {"hour": 5, "minute": 26}
